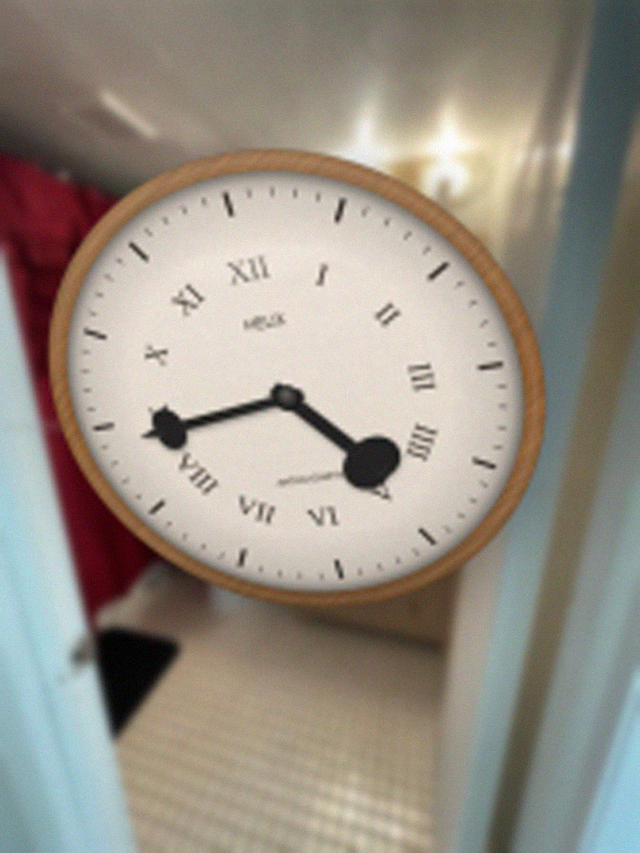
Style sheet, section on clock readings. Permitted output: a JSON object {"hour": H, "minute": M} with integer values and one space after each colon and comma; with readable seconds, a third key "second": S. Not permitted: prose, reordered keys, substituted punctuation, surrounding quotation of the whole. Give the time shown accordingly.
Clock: {"hour": 4, "minute": 44}
